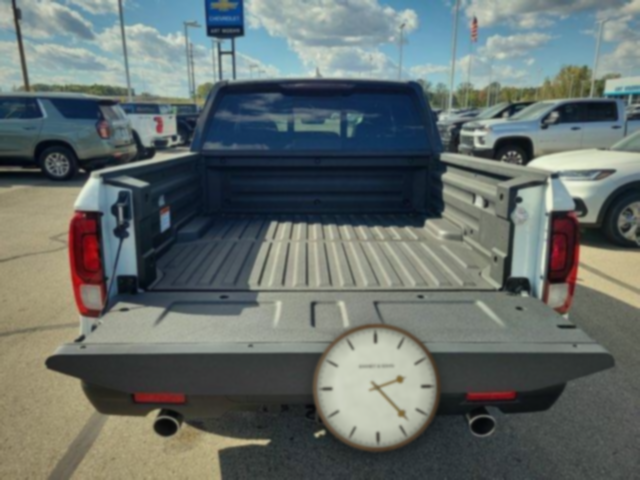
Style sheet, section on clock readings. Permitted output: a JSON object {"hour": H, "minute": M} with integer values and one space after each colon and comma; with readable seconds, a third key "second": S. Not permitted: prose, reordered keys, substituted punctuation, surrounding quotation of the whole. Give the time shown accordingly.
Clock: {"hour": 2, "minute": 23}
